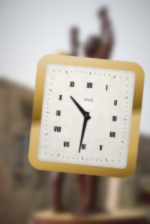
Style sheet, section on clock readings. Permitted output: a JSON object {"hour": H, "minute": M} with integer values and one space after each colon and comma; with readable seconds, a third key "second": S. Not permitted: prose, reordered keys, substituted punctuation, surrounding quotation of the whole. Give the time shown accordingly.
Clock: {"hour": 10, "minute": 31}
